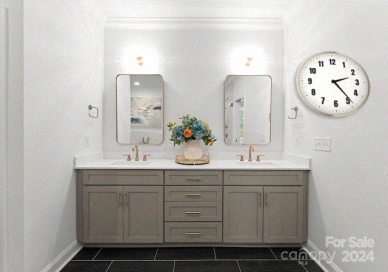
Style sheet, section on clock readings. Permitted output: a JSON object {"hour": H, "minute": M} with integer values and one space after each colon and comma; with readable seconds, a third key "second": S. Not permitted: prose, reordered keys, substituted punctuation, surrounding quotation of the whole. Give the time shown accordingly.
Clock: {"hour": 2, "minute": 24}
